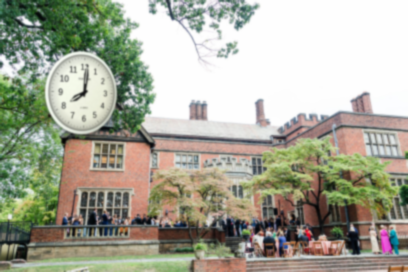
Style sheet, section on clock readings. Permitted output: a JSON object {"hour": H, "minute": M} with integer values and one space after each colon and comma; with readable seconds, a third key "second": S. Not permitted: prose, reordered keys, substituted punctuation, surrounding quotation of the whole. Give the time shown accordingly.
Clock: {"hour": 8, "minute": 1}
